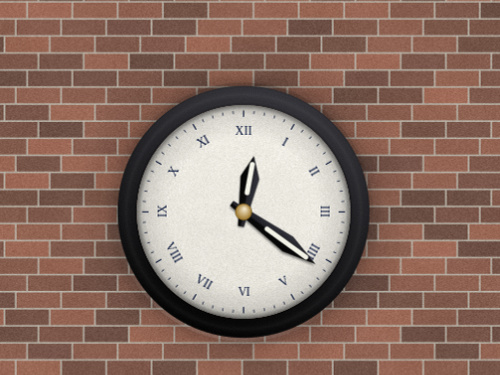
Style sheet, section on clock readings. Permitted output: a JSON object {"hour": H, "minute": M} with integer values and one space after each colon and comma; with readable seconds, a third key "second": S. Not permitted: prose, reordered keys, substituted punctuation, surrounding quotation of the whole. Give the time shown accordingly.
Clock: {"hour": 12, "minute": 21}
